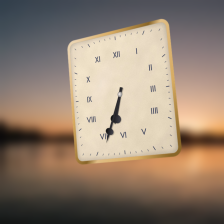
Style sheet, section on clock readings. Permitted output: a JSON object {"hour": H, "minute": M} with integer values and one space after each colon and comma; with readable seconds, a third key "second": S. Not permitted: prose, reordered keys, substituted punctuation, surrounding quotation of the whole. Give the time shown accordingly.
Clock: {"hour": 6, "minute": 34}
